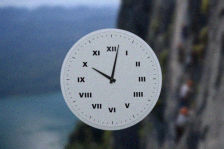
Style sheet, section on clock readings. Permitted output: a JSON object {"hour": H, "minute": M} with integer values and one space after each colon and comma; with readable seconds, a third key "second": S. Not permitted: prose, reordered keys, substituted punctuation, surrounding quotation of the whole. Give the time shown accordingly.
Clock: {"hour": 10, "minute": 2}
